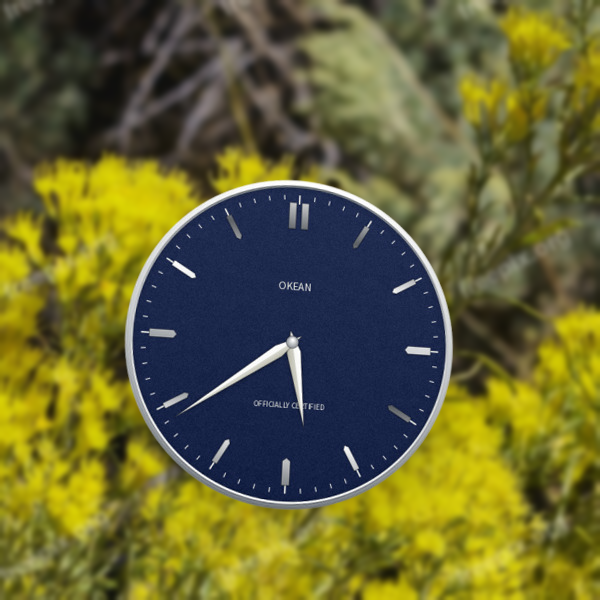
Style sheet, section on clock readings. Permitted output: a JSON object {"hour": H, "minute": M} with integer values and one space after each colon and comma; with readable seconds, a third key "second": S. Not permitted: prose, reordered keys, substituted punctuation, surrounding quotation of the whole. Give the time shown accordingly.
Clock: {"hour": 5, "minute": 39}
